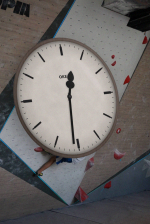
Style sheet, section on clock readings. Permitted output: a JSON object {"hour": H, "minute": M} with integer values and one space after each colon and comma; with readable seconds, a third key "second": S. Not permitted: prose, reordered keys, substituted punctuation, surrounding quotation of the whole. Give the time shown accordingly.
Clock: {"hour": 12, "minute": 31}
